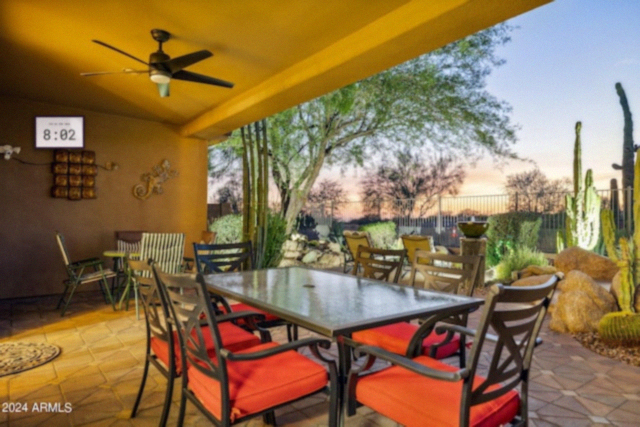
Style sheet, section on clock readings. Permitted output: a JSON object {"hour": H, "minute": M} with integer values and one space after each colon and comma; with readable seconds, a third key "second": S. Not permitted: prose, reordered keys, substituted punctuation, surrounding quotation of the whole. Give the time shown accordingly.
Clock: {"hour": 8, "minute": 2}
